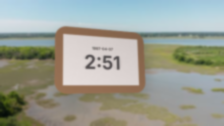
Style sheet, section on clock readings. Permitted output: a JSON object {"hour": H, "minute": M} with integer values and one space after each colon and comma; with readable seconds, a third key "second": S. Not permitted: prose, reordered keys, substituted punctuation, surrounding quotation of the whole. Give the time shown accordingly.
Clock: {"hour": 2, "minute": 51}
